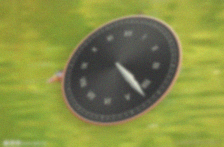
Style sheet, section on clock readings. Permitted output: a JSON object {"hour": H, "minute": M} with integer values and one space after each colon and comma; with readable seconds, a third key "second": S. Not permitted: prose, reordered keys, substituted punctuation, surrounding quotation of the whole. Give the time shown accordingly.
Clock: {"hour": 4, "minute": 22}
